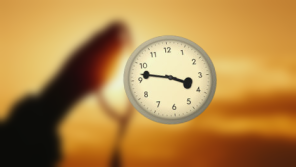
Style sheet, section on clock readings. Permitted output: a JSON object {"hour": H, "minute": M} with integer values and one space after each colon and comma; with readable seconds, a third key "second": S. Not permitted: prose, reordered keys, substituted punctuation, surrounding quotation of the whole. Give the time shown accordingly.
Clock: {"hour": 3, "minute": 47}
